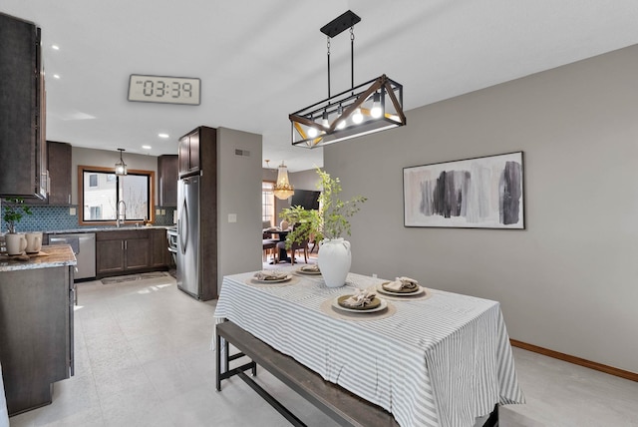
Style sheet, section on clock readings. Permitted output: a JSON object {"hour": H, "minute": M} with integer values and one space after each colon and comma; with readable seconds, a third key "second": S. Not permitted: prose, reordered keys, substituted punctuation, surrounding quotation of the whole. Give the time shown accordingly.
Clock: {"hour": 3, "minute": 39}
